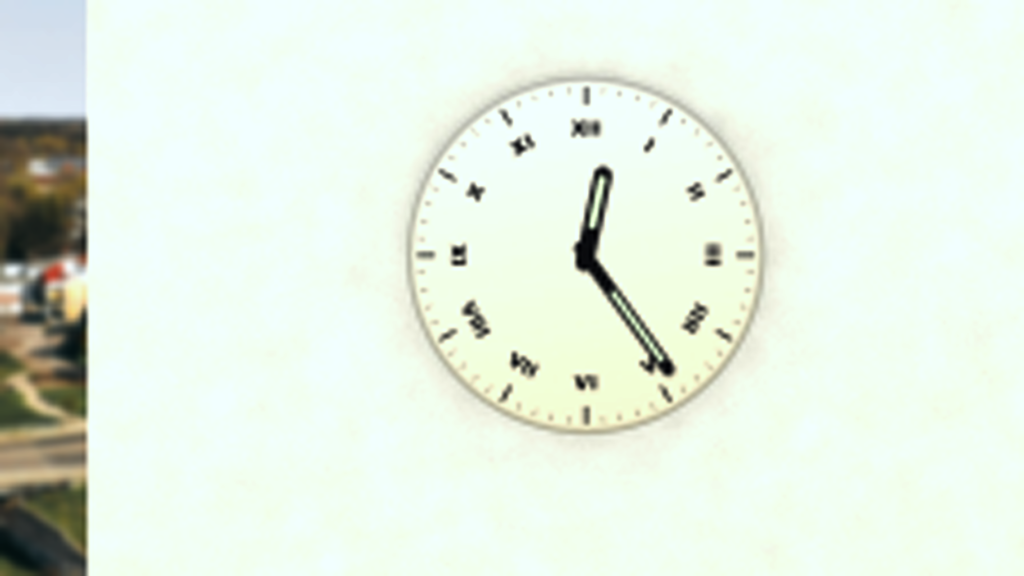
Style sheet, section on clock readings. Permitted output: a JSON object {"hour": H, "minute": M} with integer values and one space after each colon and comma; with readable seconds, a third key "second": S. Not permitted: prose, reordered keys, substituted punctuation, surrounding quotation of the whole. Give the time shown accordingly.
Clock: {"hour": 12, "minute": 24}
